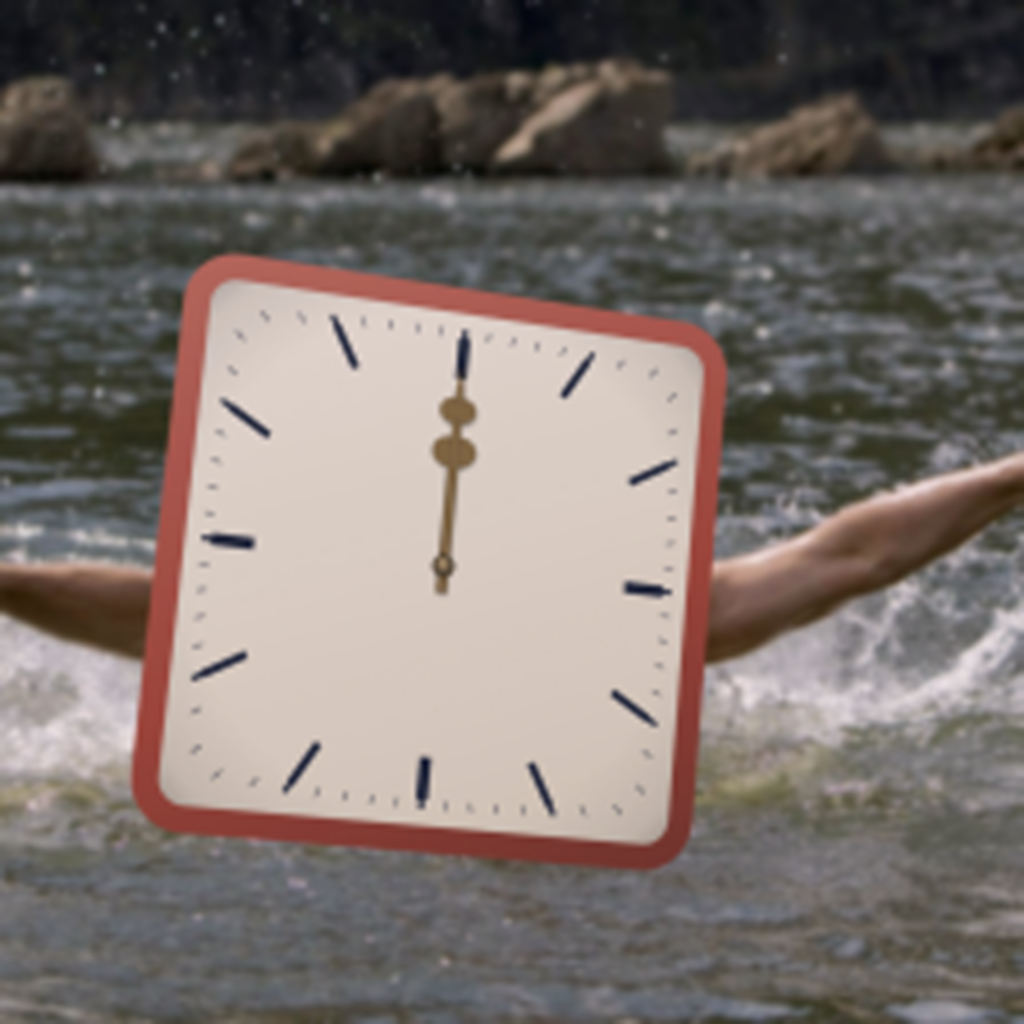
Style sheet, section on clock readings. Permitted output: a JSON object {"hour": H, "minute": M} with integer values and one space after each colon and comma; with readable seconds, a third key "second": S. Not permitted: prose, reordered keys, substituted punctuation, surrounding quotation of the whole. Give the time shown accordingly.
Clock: {"hour": 12, "minute": 0}
